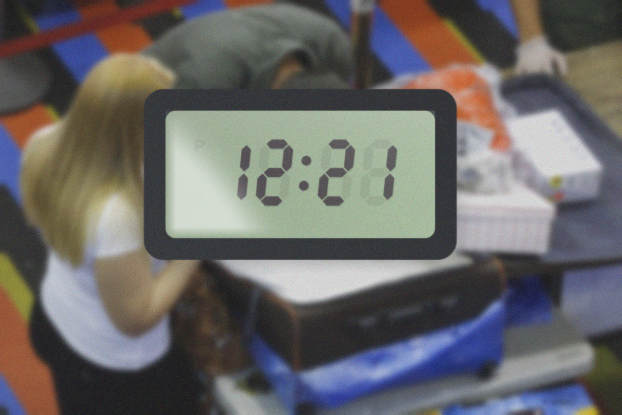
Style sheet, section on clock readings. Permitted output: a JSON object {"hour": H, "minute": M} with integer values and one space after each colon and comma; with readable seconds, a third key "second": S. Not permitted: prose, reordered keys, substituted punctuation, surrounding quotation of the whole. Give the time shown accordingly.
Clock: {"hour": 12, "minute": 21}
